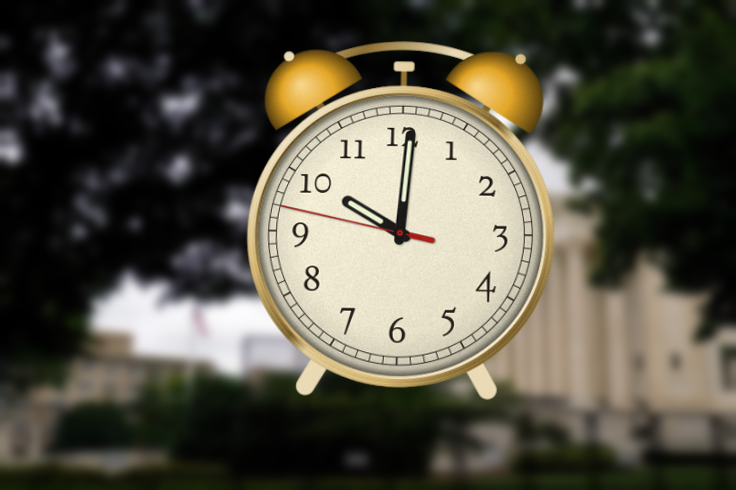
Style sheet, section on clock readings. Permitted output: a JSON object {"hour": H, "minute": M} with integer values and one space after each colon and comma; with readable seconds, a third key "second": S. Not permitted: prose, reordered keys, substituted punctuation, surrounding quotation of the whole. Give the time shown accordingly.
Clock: {"hour": 10, "minute": 0, "second": 47}
